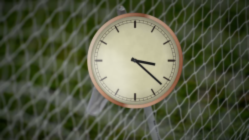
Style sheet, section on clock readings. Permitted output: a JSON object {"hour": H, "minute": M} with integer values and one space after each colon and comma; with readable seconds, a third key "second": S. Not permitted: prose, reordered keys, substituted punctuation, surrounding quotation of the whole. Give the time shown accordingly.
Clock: {"hour": 3, "minute": 22}
